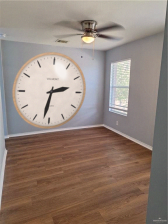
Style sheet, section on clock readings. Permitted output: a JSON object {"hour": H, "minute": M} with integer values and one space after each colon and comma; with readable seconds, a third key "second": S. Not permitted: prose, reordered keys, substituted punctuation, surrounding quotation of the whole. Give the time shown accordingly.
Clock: {"hour": 2, "minute": 32}
